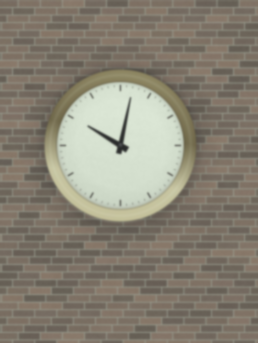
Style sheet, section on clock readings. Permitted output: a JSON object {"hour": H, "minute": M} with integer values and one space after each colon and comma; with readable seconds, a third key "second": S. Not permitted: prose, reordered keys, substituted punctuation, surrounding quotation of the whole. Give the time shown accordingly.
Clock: {"hour": 10, "minute": 2}
